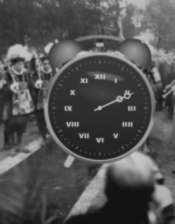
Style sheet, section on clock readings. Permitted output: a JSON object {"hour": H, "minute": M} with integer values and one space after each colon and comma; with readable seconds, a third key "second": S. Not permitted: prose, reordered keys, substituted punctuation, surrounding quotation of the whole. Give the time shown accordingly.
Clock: {"hour": 2, "minute": 11}
